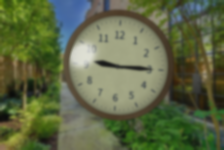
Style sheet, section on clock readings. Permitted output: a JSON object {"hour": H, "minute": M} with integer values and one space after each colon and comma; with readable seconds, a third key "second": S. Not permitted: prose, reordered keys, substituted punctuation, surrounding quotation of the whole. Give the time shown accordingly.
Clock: {"hour": 9, "minute": 15}
